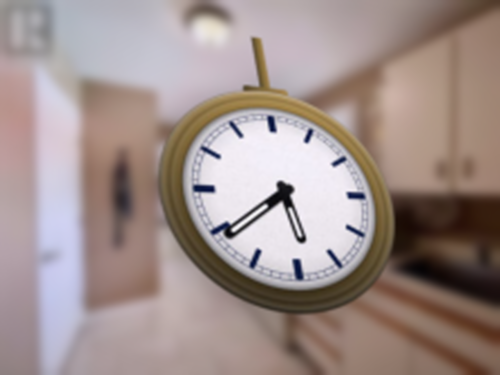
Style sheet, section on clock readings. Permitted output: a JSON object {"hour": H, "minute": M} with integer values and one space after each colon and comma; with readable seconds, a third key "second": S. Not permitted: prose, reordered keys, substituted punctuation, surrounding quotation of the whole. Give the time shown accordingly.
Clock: {"hour": 5, "minute": 39}
